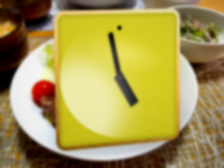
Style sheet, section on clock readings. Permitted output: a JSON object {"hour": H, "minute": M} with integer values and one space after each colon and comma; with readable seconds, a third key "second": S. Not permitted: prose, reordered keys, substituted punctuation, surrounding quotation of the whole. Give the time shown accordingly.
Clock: {"hour": 4, "minute": 58}
